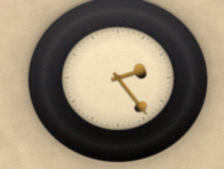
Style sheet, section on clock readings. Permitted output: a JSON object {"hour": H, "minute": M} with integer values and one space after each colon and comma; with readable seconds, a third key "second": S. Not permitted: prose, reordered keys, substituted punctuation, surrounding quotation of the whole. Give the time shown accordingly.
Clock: {"hour": 2, "minute": 24}
